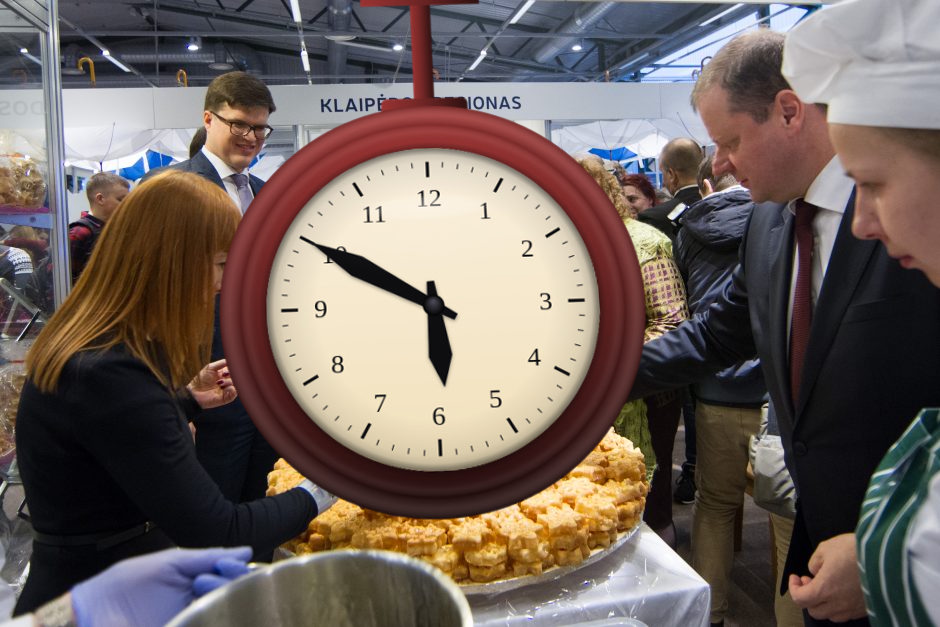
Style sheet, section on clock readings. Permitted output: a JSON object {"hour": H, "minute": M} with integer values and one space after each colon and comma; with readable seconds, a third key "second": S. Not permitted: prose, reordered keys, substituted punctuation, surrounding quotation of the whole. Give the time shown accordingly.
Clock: {"hour": 5, "minute": 50}
